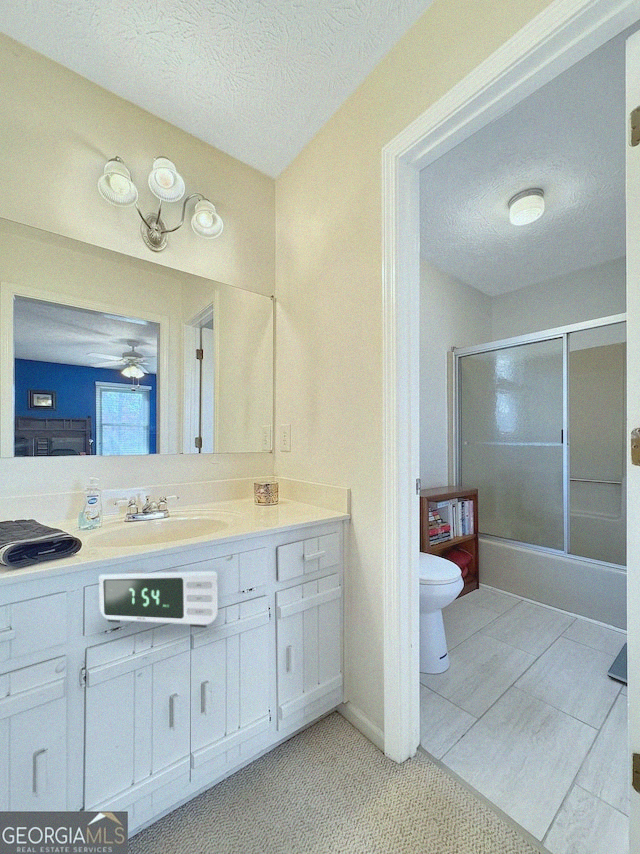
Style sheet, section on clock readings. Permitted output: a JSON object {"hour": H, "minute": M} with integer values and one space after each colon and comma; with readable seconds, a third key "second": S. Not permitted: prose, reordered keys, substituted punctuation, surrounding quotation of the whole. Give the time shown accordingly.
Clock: {"hour": 7, "minute": 54}
